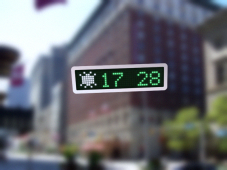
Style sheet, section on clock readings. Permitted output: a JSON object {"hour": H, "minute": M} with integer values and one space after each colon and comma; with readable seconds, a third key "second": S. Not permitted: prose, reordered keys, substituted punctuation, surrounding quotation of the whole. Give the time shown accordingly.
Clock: {"hour": 17, "minute": 28}
